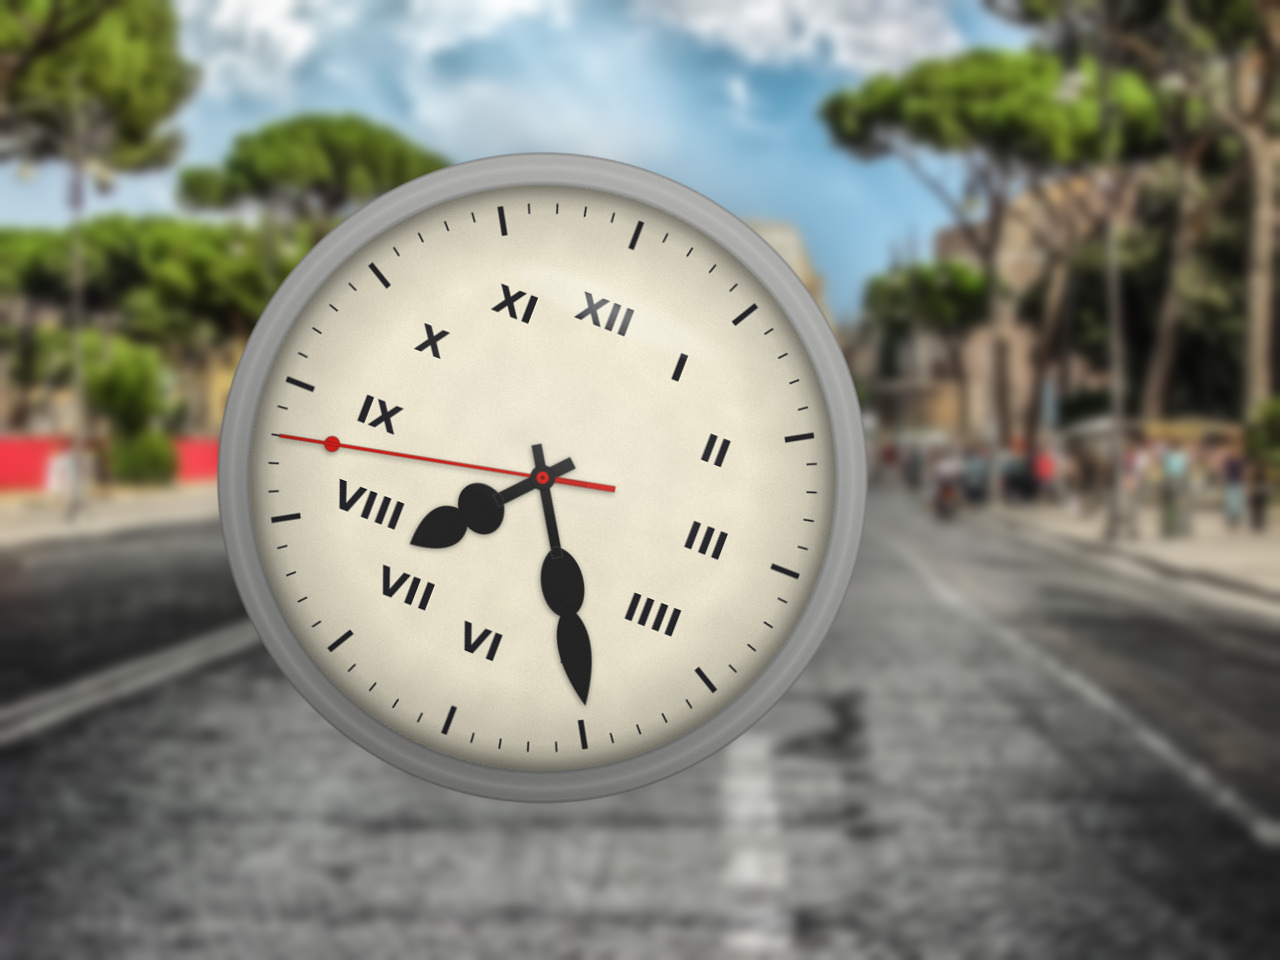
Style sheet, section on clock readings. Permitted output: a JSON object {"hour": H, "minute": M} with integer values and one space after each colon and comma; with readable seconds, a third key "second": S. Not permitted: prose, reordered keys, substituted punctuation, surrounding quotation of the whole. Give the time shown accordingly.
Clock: {"hour": 7, "minute": 24, "second": 43}
